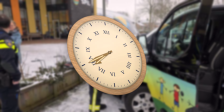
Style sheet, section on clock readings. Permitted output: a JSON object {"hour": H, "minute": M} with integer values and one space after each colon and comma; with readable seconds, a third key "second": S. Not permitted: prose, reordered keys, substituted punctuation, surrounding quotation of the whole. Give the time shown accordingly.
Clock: {"hour": 7, "minute": 40}
